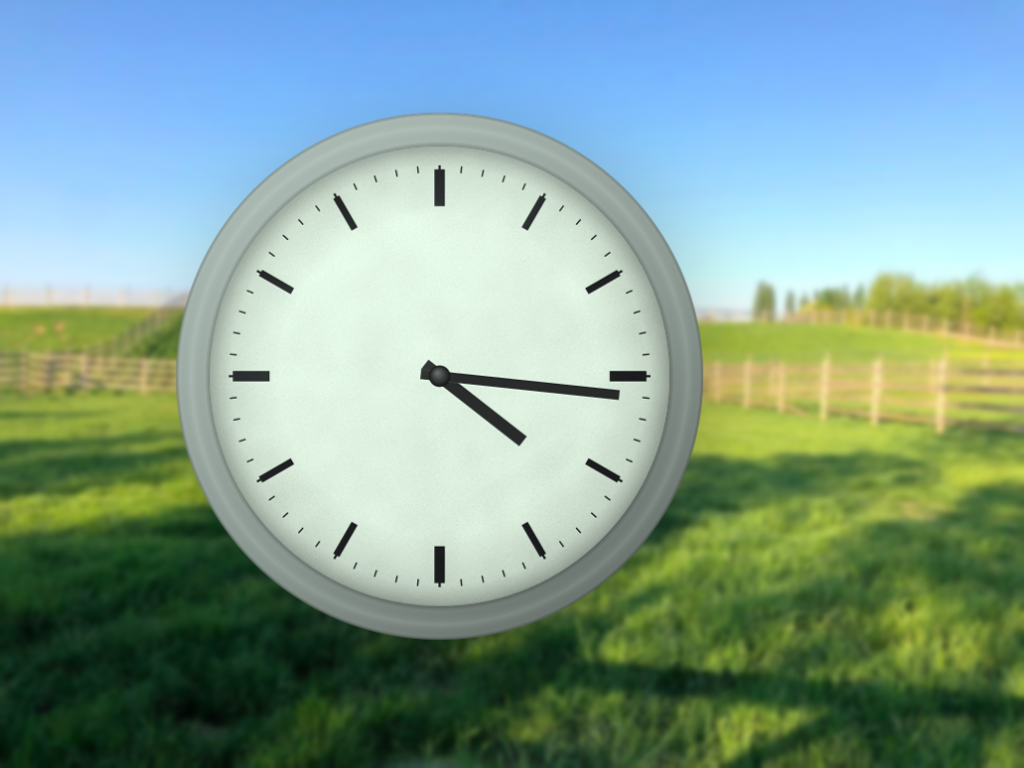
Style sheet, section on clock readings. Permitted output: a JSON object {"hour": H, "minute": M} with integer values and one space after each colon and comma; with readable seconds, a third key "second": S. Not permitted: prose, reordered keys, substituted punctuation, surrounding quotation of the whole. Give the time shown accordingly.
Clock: {"hour": 4, "minute": 16}
